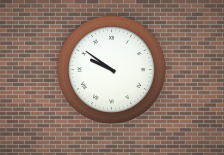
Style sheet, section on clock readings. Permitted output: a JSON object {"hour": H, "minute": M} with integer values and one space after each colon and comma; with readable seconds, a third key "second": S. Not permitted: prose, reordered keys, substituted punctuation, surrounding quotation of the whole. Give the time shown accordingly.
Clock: {"hour": 9, "minute": 51}
